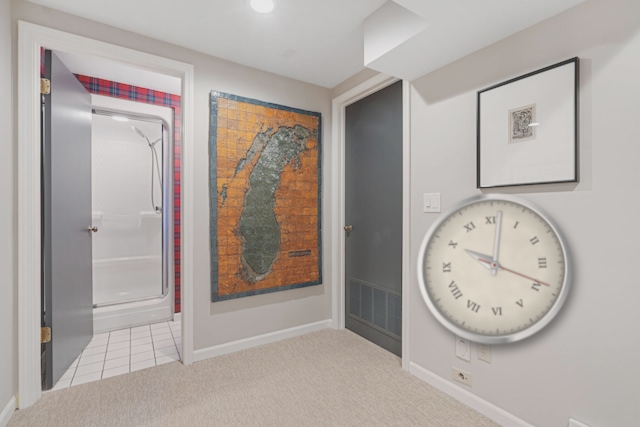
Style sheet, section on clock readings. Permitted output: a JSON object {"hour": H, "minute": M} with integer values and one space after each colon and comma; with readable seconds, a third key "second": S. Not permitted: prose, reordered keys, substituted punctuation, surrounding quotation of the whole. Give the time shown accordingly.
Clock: {"hour": 10, "minute": 1, "second": 19}
